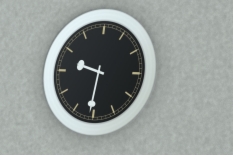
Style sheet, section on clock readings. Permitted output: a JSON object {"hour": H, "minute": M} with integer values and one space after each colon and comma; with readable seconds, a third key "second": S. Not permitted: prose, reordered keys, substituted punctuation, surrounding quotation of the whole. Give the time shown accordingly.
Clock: {"hour": 9, "minute": 31}
